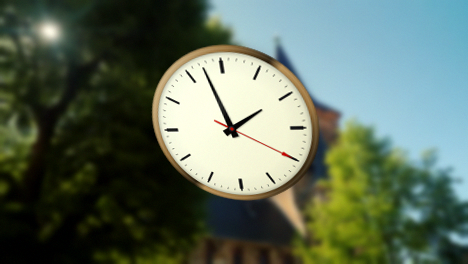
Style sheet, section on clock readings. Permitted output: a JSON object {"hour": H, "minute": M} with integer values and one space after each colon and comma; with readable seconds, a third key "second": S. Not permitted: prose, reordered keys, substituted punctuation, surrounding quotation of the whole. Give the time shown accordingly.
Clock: {"hour": 1, "minute": 57, "second": 20}
